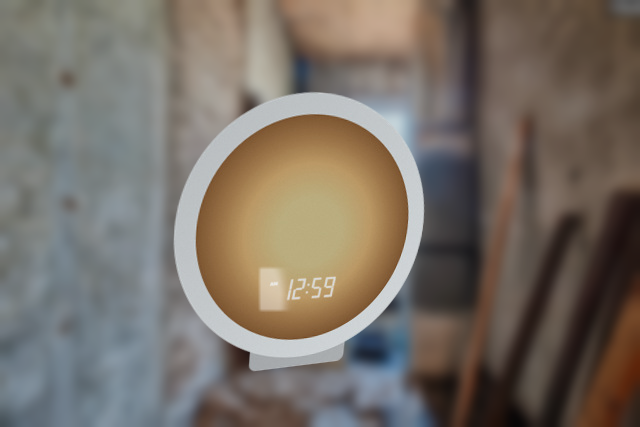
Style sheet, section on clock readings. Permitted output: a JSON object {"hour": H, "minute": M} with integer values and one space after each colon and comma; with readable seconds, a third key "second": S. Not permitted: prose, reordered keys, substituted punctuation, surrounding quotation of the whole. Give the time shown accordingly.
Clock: {"hour": 12, "minute": 59}
